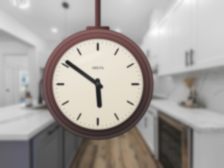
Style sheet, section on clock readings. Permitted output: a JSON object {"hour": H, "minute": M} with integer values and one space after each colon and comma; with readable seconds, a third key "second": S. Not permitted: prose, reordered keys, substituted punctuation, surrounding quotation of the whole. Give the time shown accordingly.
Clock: {"hour": 5, "minute": 51}
